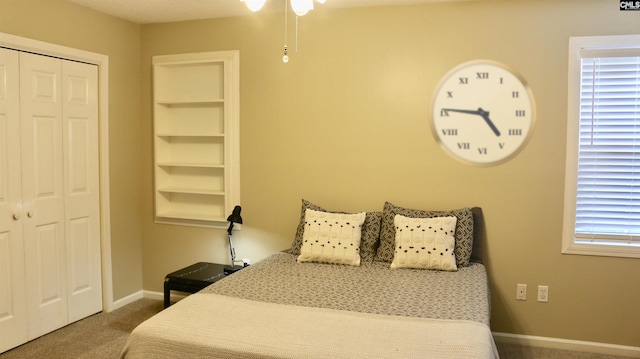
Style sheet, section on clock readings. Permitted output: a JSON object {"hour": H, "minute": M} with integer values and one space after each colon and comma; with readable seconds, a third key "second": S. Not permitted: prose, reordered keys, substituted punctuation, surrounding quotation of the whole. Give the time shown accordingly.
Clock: {"hour": 4, "minute": 46}
